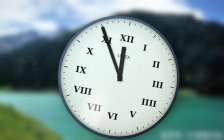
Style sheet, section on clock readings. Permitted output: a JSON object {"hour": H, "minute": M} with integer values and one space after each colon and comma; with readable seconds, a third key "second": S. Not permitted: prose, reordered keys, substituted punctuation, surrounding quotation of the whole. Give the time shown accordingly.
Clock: {"hour": 11, "minute": 55}
